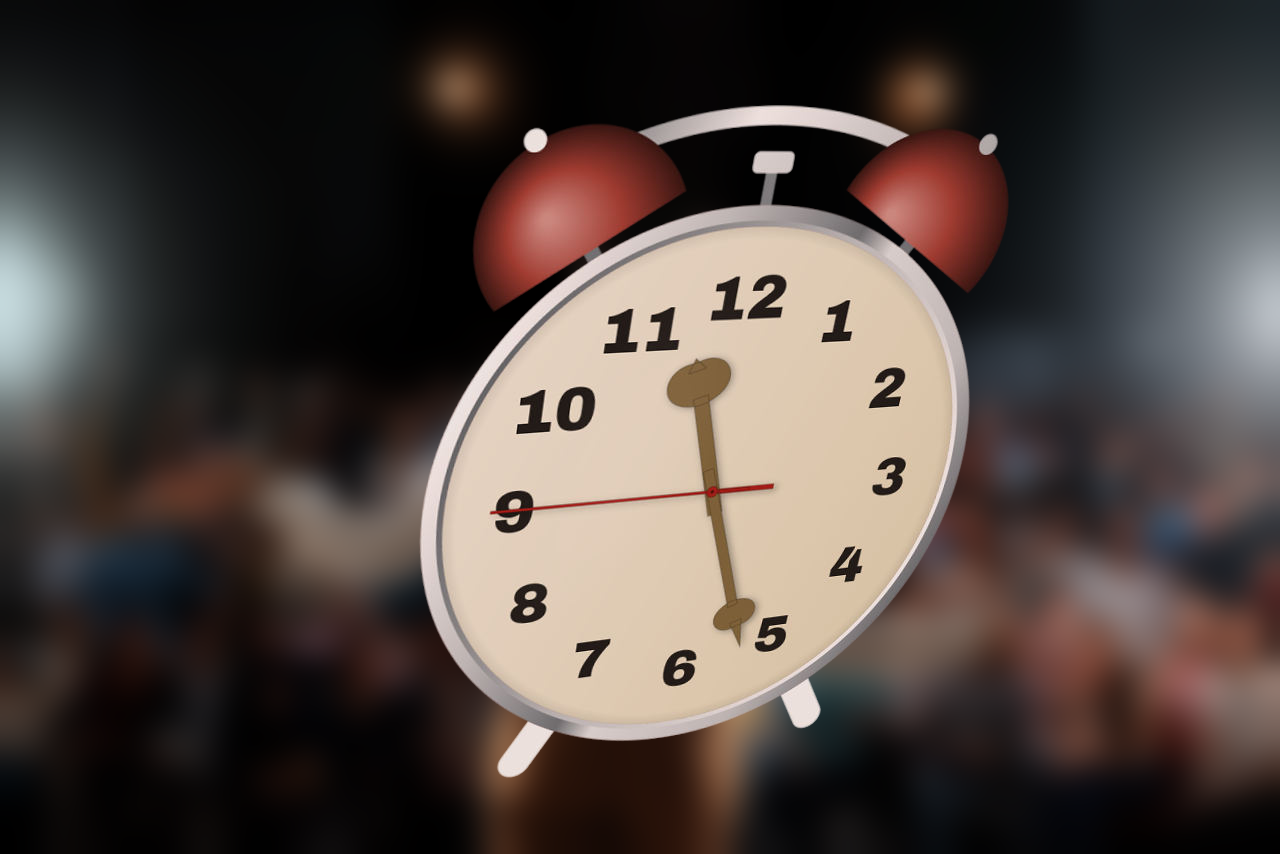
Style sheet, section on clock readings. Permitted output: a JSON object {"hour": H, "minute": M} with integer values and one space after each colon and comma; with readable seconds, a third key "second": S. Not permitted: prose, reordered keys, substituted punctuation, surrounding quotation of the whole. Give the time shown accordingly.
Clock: {"hour": 11, "minute": 26, "second": 45}
